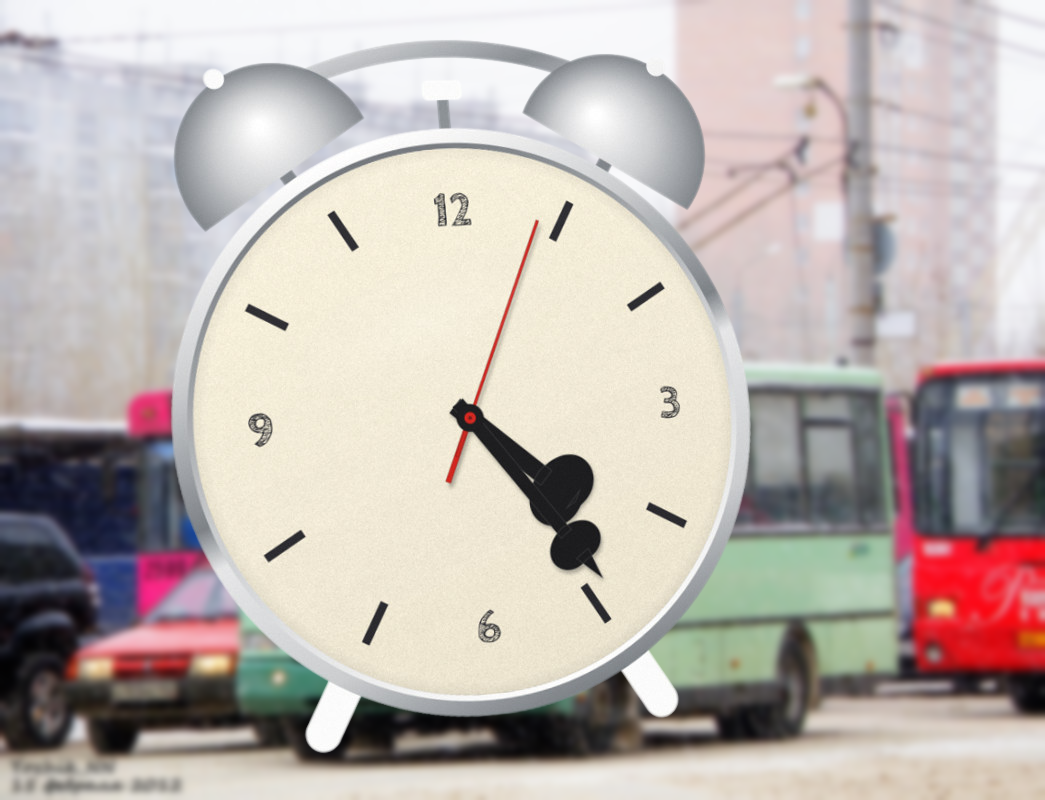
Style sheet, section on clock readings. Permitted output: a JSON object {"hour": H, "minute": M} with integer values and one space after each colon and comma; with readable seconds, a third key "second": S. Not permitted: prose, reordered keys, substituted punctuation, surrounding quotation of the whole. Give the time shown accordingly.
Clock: {"hour": 4, "minute": 24, "second": 4}
